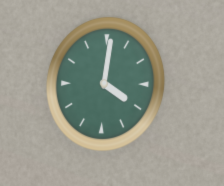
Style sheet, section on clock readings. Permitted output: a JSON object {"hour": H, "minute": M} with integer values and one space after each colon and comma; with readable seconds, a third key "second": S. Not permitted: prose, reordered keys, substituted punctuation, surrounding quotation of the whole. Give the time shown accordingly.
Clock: {"hour": 4, "minute": 1}
